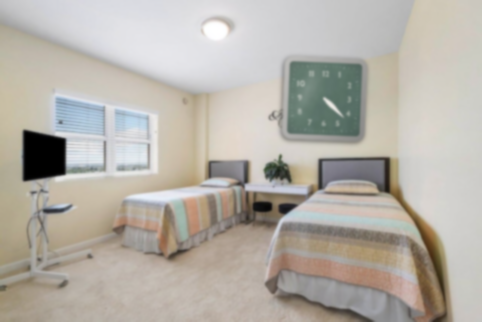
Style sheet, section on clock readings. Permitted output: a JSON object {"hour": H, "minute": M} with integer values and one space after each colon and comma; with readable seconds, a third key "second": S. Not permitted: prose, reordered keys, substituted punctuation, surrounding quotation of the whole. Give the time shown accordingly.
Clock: {"hour": 4, "minute": 22}
